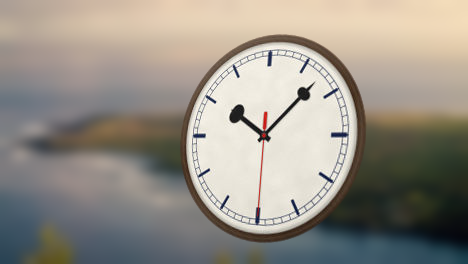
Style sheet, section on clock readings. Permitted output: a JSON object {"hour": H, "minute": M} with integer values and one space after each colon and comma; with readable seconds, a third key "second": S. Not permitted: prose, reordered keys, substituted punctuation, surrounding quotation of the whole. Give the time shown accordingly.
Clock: {"hour": 10, "minute": 7, "second": 30}
